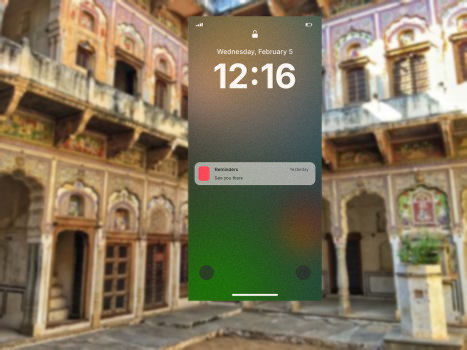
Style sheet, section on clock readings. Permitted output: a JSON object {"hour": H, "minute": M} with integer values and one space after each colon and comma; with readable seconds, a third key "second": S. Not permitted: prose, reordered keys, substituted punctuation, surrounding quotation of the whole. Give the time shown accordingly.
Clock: {"hour": 12, "minute": 16}
